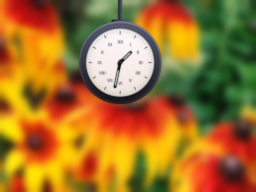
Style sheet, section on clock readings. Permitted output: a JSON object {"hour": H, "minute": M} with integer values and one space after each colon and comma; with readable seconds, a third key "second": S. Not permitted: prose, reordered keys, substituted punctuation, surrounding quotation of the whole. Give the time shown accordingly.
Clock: {"hour": 1, "minute": 32}
